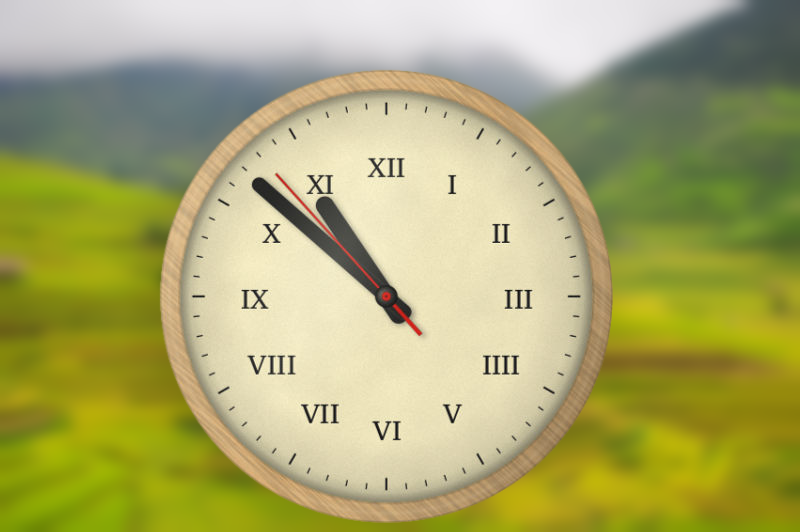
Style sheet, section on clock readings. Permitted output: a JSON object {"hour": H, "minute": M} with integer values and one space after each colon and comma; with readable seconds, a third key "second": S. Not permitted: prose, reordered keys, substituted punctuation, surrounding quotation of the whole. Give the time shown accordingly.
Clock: {"hour": 10, "minute": 51, "second": 53}
